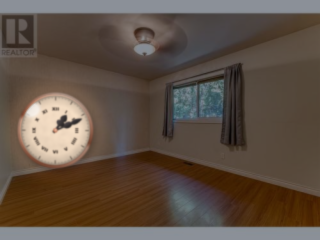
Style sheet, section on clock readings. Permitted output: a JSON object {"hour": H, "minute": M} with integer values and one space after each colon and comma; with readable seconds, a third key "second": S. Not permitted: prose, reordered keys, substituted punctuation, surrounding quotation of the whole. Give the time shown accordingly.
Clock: {"hour": 1, "minute": 11}
